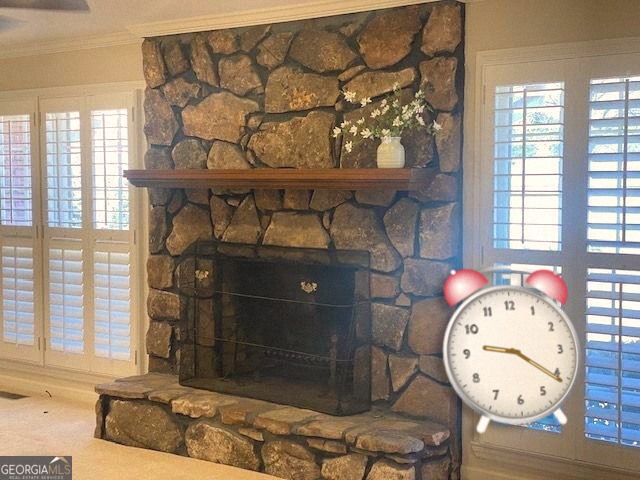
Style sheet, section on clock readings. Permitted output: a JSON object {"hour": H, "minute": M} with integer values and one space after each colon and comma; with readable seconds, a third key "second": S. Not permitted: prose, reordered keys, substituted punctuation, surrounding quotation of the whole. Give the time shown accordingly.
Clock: {"hour": 9, "minute": 21}
